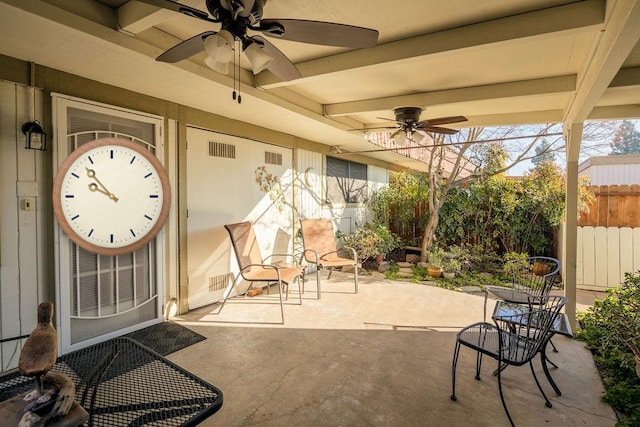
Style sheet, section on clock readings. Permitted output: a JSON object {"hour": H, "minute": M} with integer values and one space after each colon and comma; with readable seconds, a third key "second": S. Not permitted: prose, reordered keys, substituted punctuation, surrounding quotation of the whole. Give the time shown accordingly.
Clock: {"hour": 9, "minute": 53}
